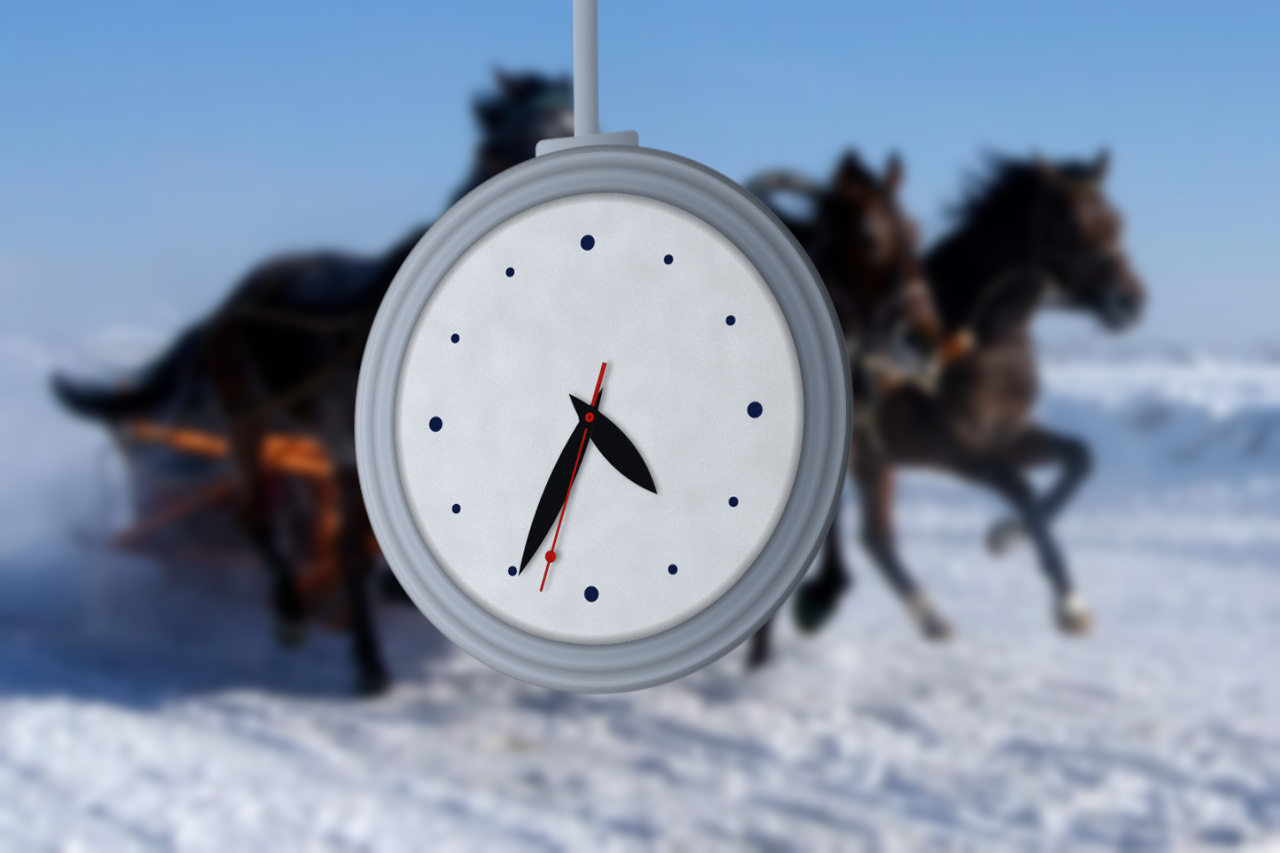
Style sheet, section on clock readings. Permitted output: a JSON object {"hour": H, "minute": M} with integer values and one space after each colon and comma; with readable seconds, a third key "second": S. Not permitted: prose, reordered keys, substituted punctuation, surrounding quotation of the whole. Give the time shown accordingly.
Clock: {"hour": 4, "minute": 34, "second": 33}
